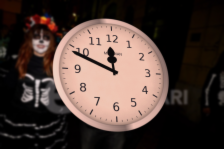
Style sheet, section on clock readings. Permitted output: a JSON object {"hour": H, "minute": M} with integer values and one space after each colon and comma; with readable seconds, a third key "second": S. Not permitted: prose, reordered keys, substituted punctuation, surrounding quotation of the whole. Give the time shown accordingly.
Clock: {"hour": 11, "minute": 49}
